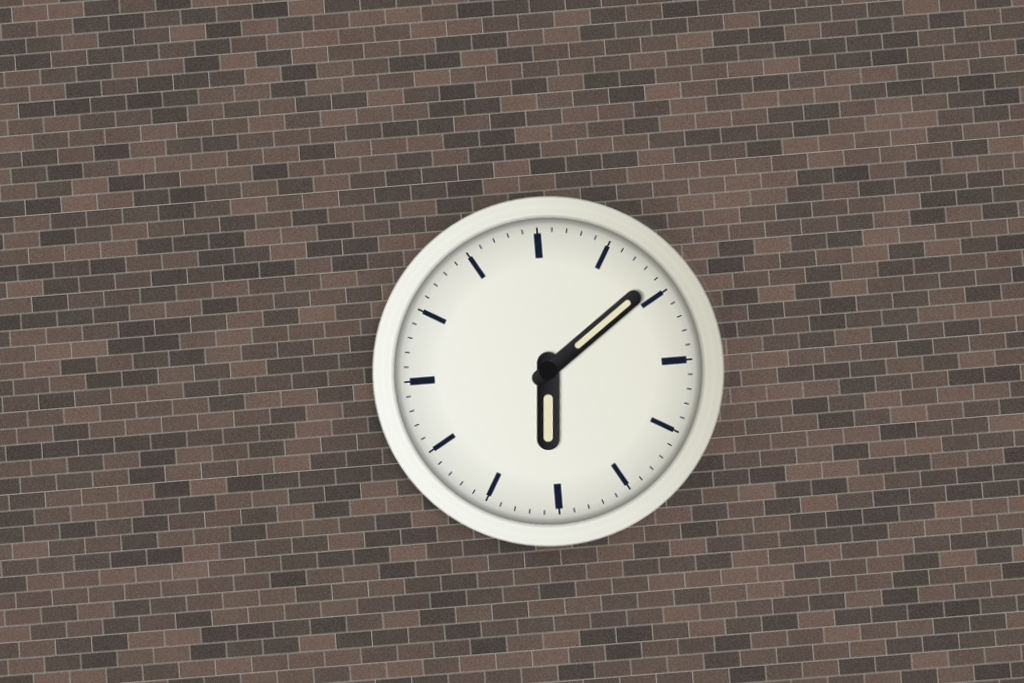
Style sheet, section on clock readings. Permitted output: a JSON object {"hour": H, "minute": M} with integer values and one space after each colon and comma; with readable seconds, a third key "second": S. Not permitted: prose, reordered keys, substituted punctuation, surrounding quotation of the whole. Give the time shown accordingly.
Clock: {"hour": 6, "minute": 9}
